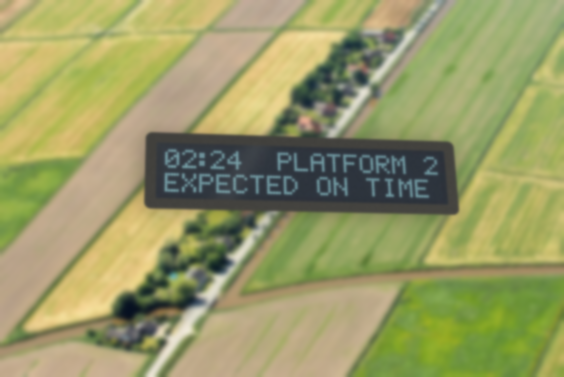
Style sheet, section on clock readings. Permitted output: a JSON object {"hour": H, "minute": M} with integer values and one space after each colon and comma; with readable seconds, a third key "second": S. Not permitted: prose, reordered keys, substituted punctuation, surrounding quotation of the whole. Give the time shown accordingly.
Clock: {"hour": 2, "minute": 24}
